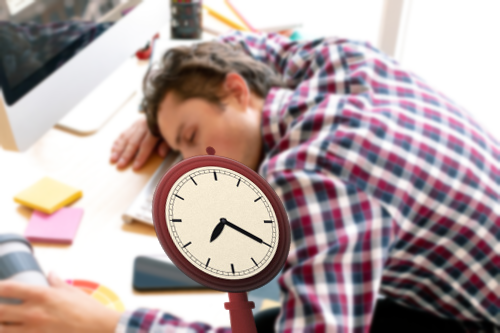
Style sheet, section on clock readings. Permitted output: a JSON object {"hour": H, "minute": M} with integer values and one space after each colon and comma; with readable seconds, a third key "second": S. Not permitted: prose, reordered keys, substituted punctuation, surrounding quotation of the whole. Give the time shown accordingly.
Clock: {"hour": 7, "minute": 20}
